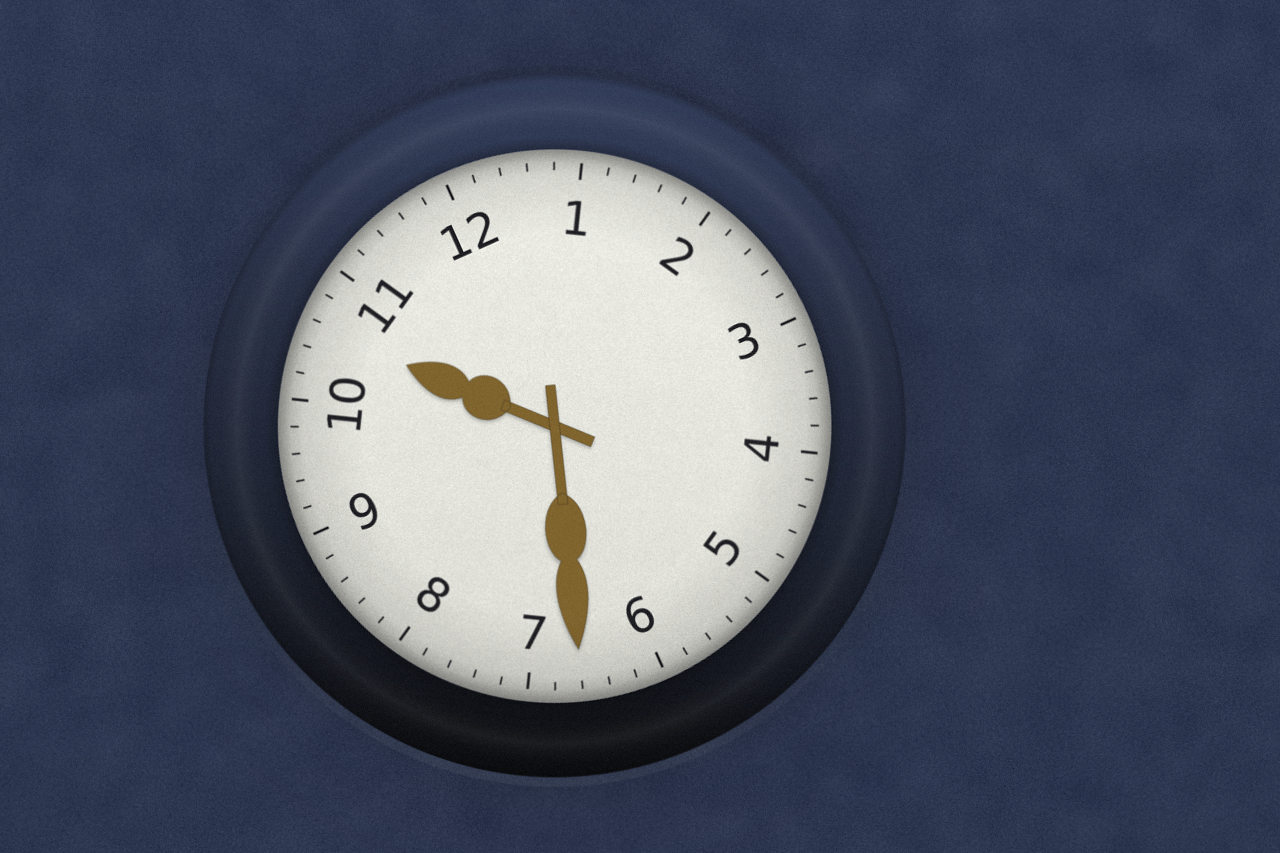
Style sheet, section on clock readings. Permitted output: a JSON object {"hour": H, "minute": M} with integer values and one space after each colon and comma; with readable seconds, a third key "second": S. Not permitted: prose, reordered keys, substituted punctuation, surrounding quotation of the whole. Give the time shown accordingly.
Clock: {"hour": 10, "minute": 33}
